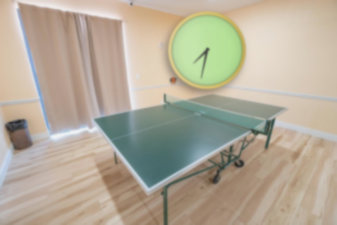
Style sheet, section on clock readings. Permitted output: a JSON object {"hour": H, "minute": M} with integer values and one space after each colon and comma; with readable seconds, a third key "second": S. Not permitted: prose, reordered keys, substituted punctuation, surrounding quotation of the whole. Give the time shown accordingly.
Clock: {"hour": 7, "minute": 32}
